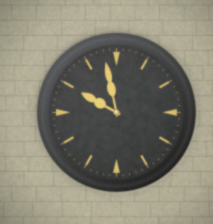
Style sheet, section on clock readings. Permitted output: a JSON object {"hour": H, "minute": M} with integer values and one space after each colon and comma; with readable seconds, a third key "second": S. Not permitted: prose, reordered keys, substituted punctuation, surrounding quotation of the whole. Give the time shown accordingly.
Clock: {"hour": 9, "minute": 58}
